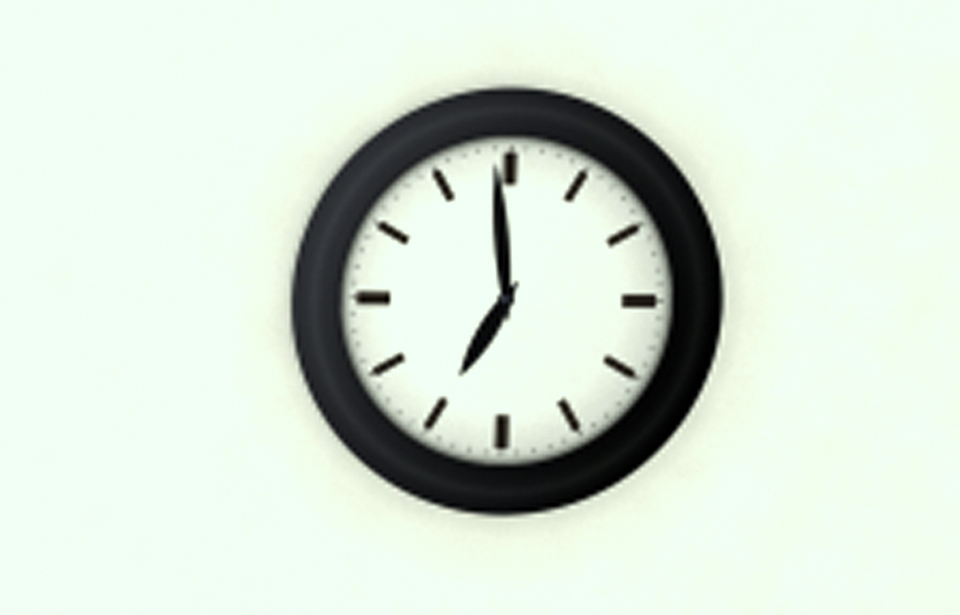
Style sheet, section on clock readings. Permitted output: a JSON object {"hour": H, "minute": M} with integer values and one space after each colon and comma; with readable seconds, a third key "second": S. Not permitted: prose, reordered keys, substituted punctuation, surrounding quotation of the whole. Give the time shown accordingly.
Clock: {"hour": 6, "minute": 59}
